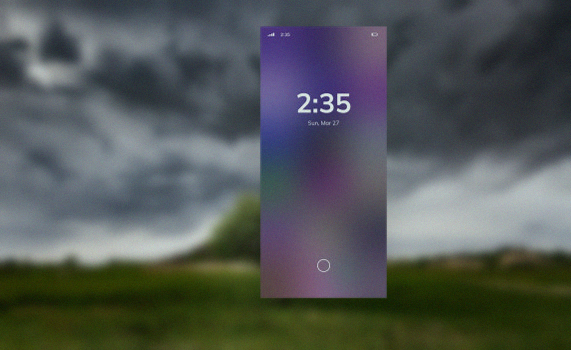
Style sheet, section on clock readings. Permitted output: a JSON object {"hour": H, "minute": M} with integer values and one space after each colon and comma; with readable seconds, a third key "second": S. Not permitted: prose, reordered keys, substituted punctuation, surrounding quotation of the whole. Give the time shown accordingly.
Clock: {"hour": 2, "minute": 35}
